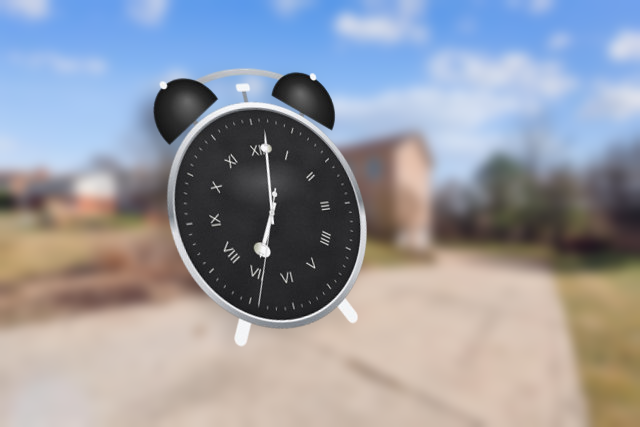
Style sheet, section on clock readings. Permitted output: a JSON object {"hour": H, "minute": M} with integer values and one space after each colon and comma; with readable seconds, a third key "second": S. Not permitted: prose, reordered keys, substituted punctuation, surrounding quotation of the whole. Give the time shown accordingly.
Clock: {"hour": 7, "minute": 1, "second": 34}
